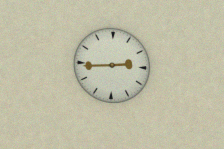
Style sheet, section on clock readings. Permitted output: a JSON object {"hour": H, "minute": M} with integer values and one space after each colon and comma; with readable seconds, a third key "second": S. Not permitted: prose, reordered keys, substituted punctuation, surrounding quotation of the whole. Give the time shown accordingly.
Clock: {"hour": 2, "minute": 44}
